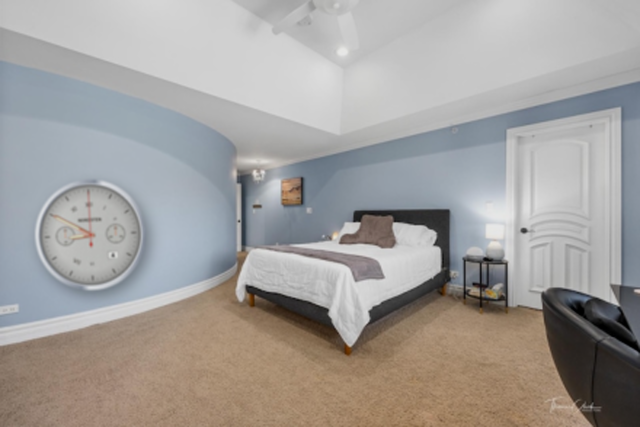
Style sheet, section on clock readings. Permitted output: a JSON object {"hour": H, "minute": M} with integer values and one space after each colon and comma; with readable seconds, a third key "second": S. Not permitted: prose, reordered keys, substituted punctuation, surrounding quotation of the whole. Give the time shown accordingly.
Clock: {"hour": 8, "minute": 50}
